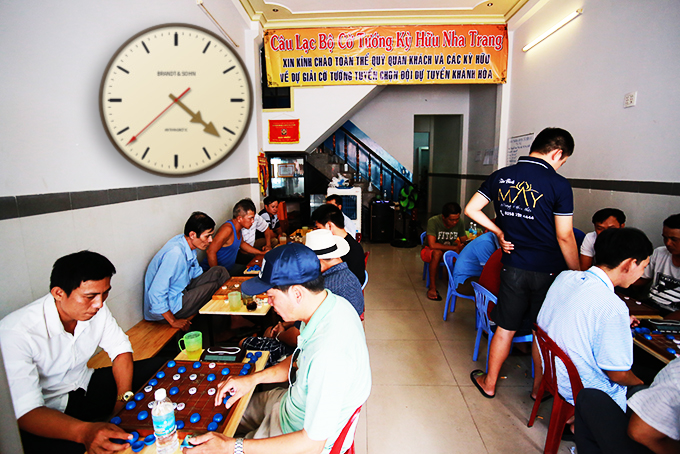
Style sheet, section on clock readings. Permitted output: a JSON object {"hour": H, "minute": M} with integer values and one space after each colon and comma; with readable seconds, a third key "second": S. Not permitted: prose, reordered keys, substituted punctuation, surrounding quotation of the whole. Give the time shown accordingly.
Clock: {"hour": 4, "minute": 21, "second": 38}
